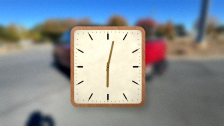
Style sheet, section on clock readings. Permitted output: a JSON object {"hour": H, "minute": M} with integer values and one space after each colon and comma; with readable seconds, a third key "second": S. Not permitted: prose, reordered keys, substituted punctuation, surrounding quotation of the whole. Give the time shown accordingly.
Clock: {"hour": 6, "minute": 2}
